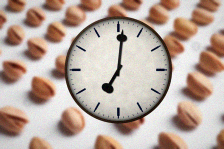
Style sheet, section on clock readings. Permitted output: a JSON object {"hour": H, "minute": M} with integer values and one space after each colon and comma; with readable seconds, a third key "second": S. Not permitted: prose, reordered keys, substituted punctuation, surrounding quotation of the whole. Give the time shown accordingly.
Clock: {"hour": 7, "minute": 1}
